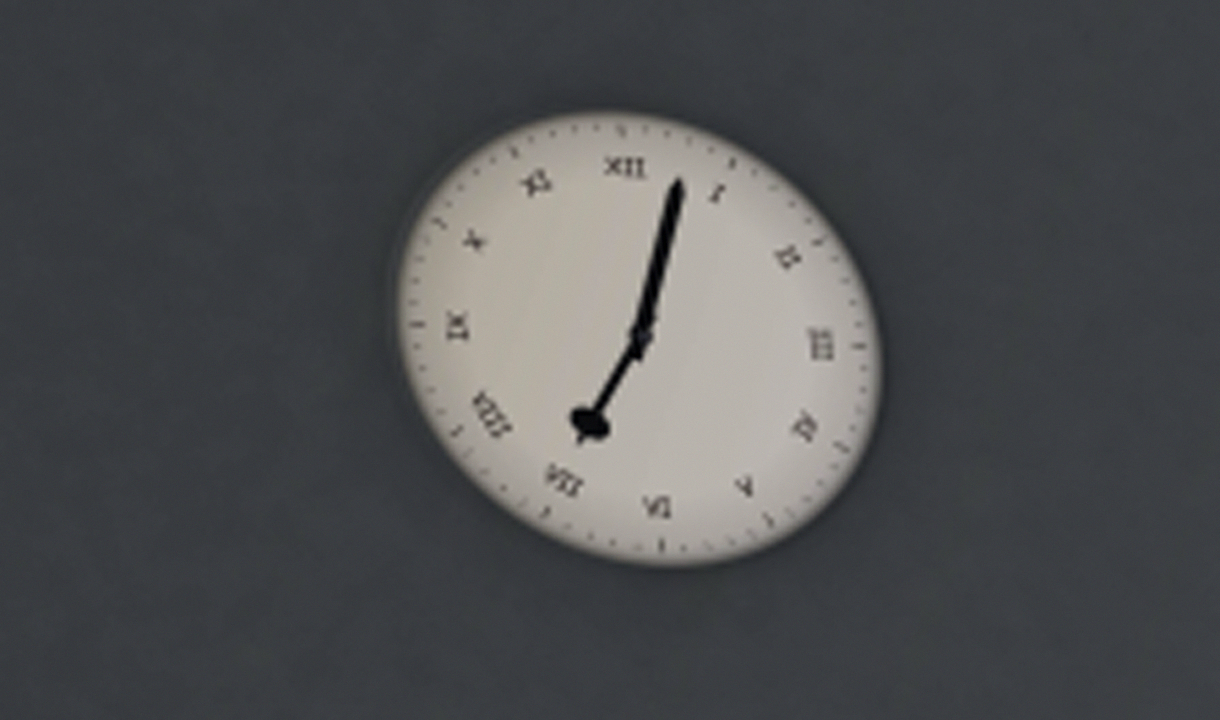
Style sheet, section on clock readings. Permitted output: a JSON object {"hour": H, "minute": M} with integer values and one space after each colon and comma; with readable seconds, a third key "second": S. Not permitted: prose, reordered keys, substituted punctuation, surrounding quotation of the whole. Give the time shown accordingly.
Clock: {"hour": 7, "minute": 3}
